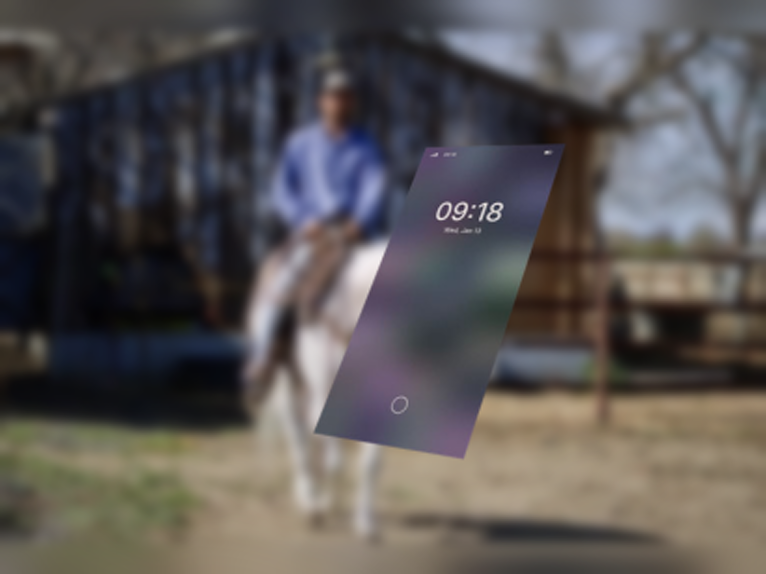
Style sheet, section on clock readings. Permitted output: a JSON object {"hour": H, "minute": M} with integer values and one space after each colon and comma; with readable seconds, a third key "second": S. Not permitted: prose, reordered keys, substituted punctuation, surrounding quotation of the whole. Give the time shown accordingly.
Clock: {"hour": 9, "minute": 18}
